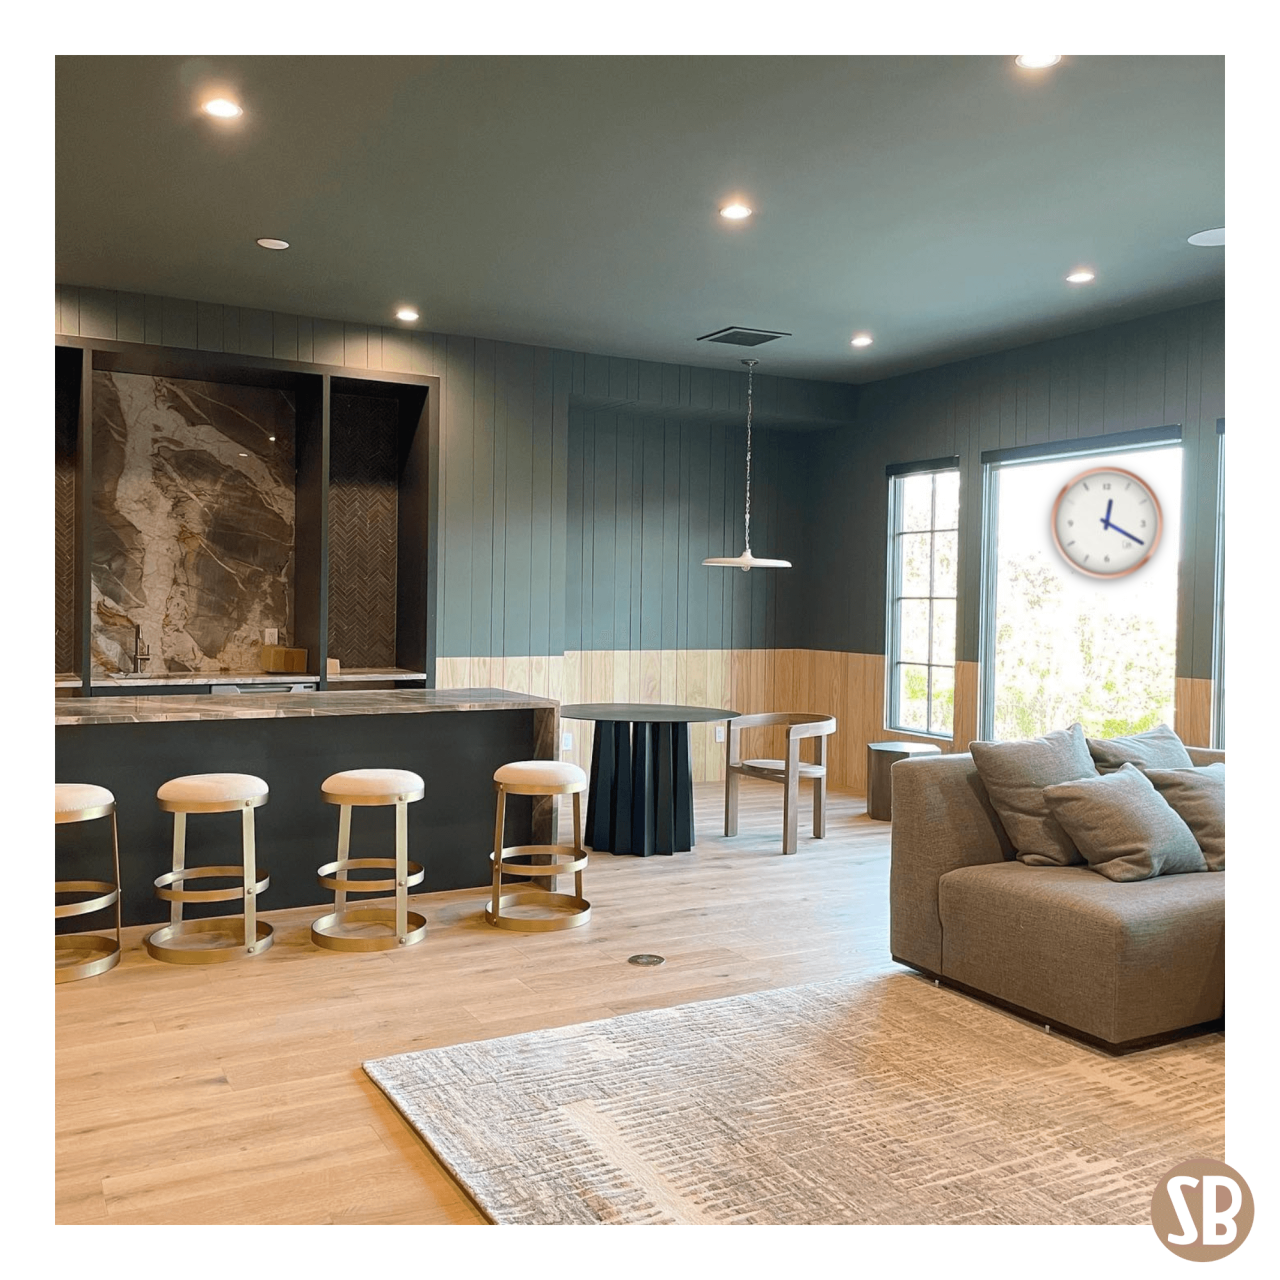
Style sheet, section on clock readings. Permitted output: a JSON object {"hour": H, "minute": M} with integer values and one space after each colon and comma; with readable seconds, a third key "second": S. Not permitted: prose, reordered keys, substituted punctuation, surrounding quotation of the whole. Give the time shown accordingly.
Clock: {"hour": 12, "minute": 20}
